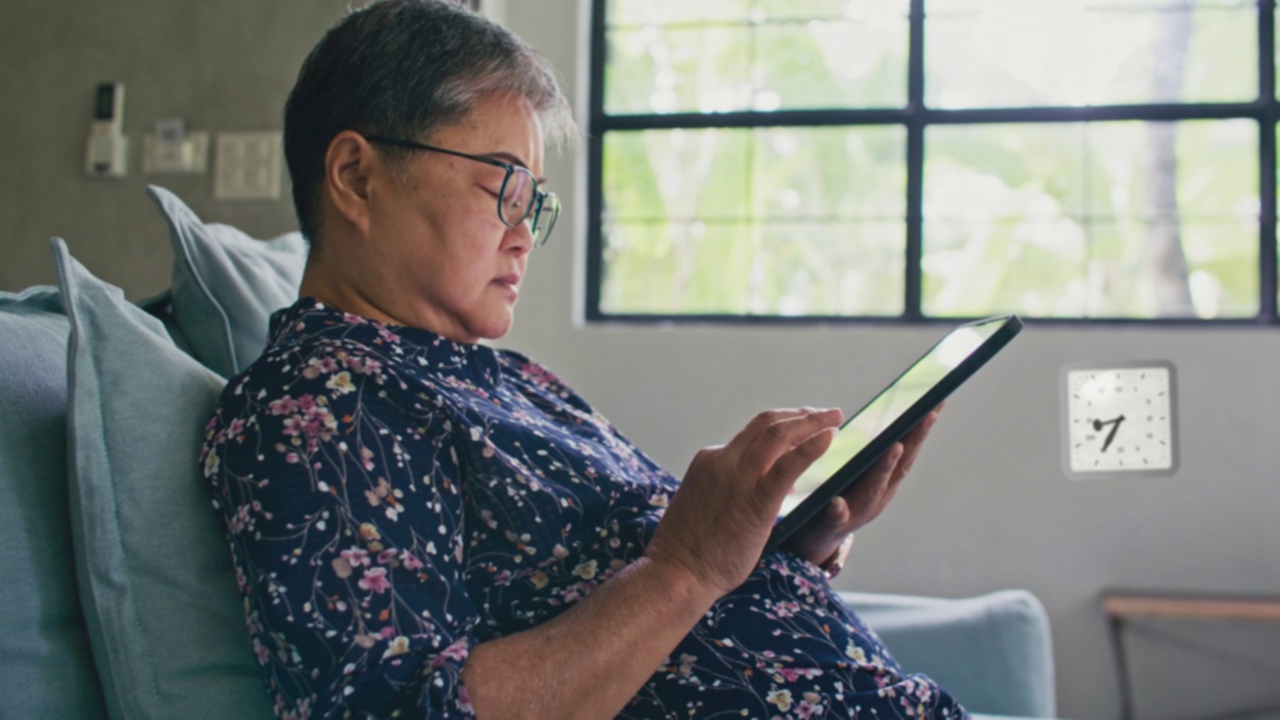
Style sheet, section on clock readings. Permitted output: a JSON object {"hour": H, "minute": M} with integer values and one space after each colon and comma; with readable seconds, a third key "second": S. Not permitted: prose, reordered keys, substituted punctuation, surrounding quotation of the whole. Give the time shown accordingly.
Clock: {"hour": 8, "minute": 35}
